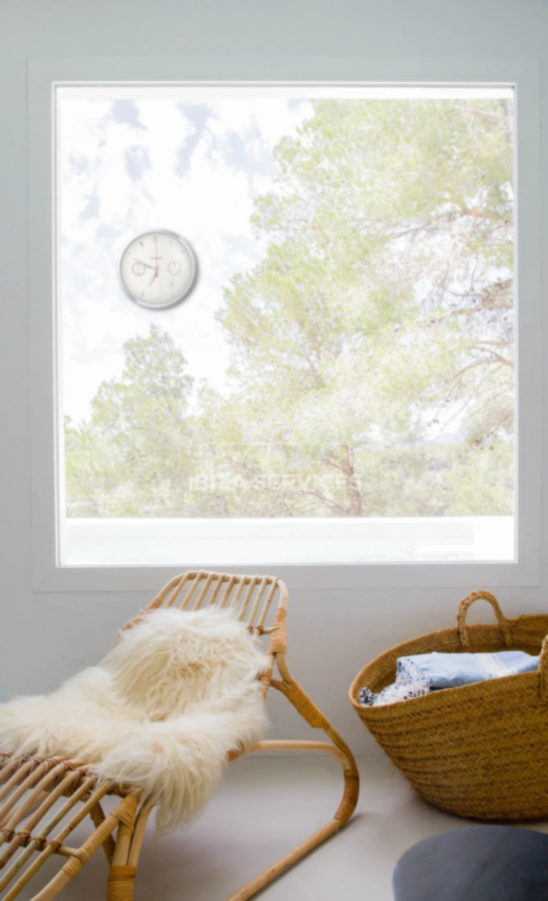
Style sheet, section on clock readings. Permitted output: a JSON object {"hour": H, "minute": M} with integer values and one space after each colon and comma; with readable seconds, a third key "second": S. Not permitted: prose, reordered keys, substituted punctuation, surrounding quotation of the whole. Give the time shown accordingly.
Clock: {"hour": 6, "minute": 49}
